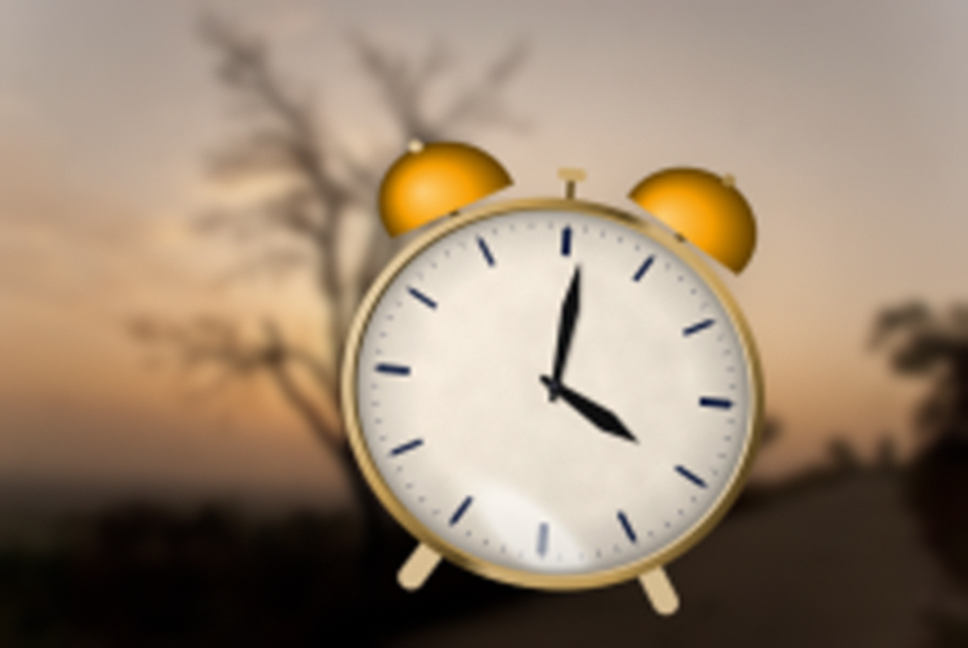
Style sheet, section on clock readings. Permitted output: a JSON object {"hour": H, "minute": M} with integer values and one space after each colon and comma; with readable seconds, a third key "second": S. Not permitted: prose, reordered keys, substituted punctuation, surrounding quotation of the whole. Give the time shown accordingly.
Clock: {"hour": 4, "minute": 1}
